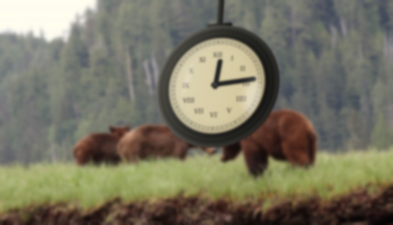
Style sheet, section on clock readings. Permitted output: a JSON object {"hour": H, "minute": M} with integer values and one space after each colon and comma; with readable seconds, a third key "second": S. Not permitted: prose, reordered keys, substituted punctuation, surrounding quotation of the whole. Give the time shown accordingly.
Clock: {"hour": 12, "minute": 14}
